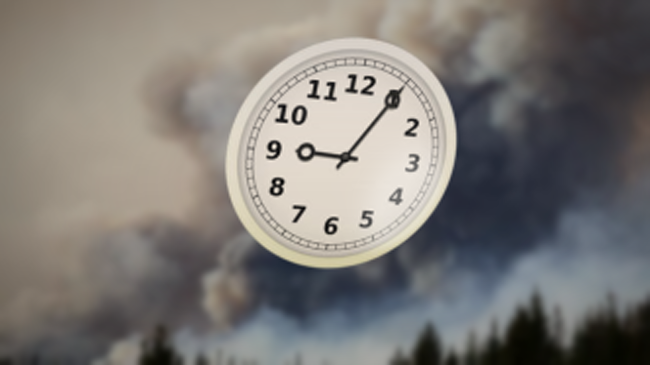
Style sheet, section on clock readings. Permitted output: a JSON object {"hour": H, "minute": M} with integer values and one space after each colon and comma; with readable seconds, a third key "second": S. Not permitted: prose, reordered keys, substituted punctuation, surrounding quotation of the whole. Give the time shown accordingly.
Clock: {"hour": 9, "minute": 5}
